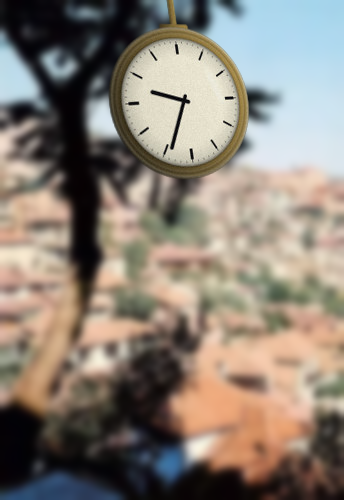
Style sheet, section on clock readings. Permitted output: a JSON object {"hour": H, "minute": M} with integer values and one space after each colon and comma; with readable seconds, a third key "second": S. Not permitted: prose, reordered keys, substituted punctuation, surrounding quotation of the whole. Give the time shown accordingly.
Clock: {"hour": 9, "minute": 34}
